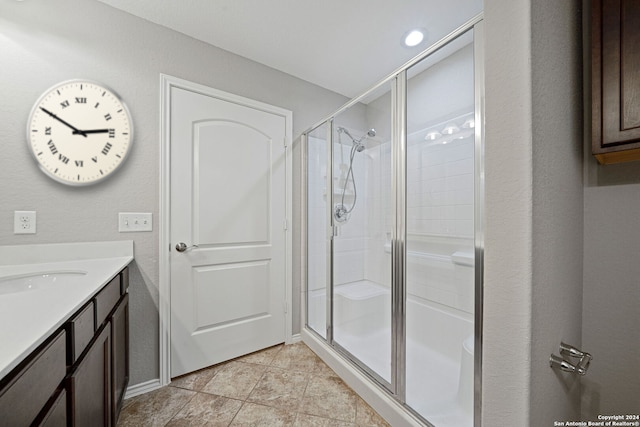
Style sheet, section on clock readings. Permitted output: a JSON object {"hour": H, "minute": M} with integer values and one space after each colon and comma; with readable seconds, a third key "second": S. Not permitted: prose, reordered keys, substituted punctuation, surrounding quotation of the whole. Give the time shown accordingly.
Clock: {"hour": 2, "minute": 50}
